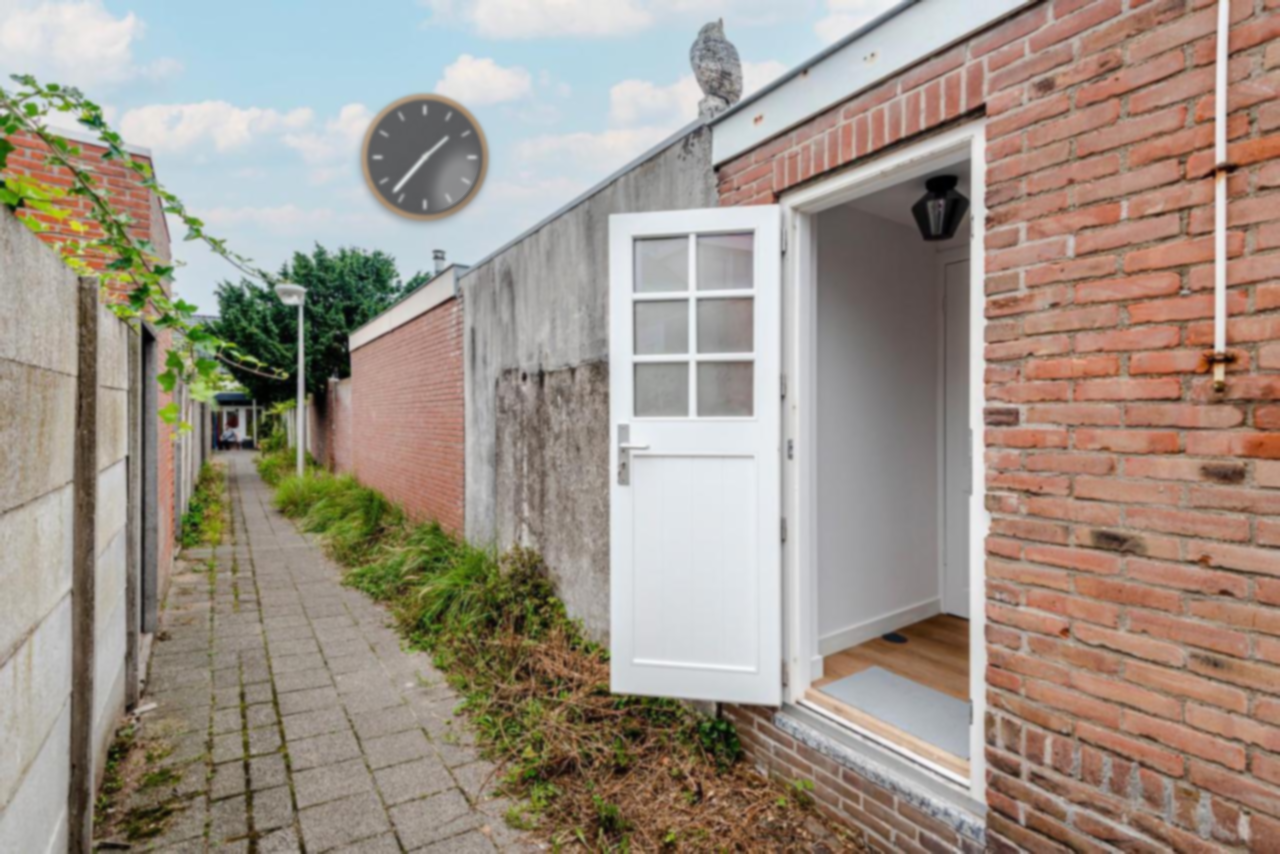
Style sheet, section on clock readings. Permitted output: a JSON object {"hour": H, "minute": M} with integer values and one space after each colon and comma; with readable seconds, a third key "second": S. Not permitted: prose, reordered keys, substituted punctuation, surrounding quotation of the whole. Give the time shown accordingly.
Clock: {"hour": 1, "minute": 37}
